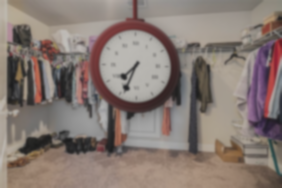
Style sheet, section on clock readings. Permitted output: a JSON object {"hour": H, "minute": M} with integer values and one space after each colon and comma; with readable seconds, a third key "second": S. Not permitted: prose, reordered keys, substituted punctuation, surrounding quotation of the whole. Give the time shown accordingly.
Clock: {"hour": 7, "minute": 34}
